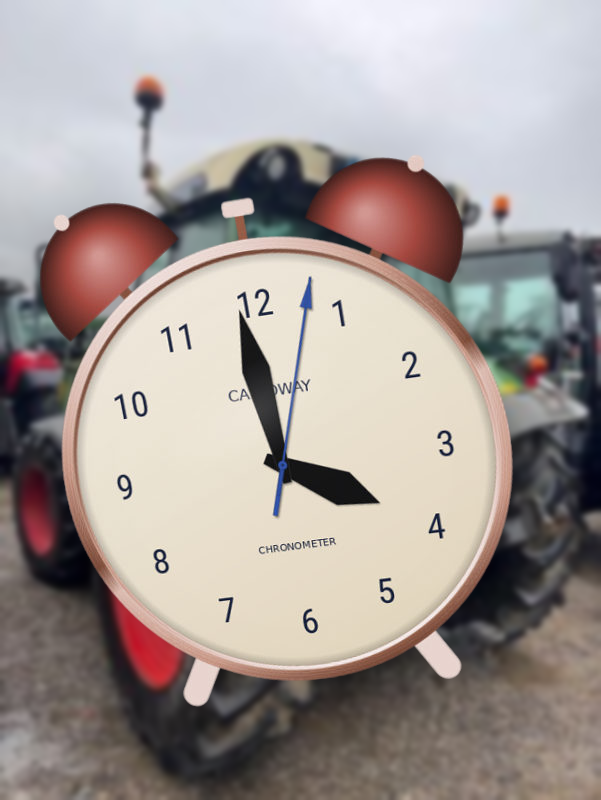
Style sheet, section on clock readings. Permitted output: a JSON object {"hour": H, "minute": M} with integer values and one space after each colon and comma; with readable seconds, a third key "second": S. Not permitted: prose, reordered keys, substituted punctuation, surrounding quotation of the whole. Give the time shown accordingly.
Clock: {"hour": 3, "minute": 59, "second": 3}
